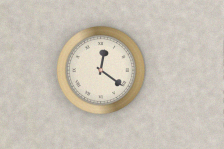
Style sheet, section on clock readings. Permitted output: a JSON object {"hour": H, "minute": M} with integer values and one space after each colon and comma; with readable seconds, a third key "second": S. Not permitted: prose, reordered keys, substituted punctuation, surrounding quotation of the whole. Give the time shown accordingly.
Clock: {"hour": 12, "minute": 21}
